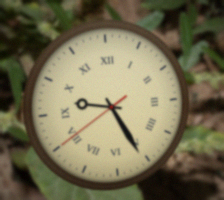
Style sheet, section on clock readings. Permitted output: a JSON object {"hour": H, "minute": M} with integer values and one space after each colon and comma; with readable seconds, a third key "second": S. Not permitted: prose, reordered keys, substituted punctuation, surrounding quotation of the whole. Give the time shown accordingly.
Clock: {"hour": 9, "minute": 25, "second": 40}
